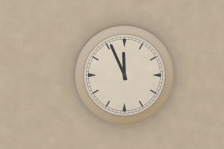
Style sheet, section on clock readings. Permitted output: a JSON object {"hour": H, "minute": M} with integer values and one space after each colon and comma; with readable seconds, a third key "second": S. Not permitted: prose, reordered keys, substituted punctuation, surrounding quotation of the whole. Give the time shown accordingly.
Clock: {"hour": 11, "minute": 56}
